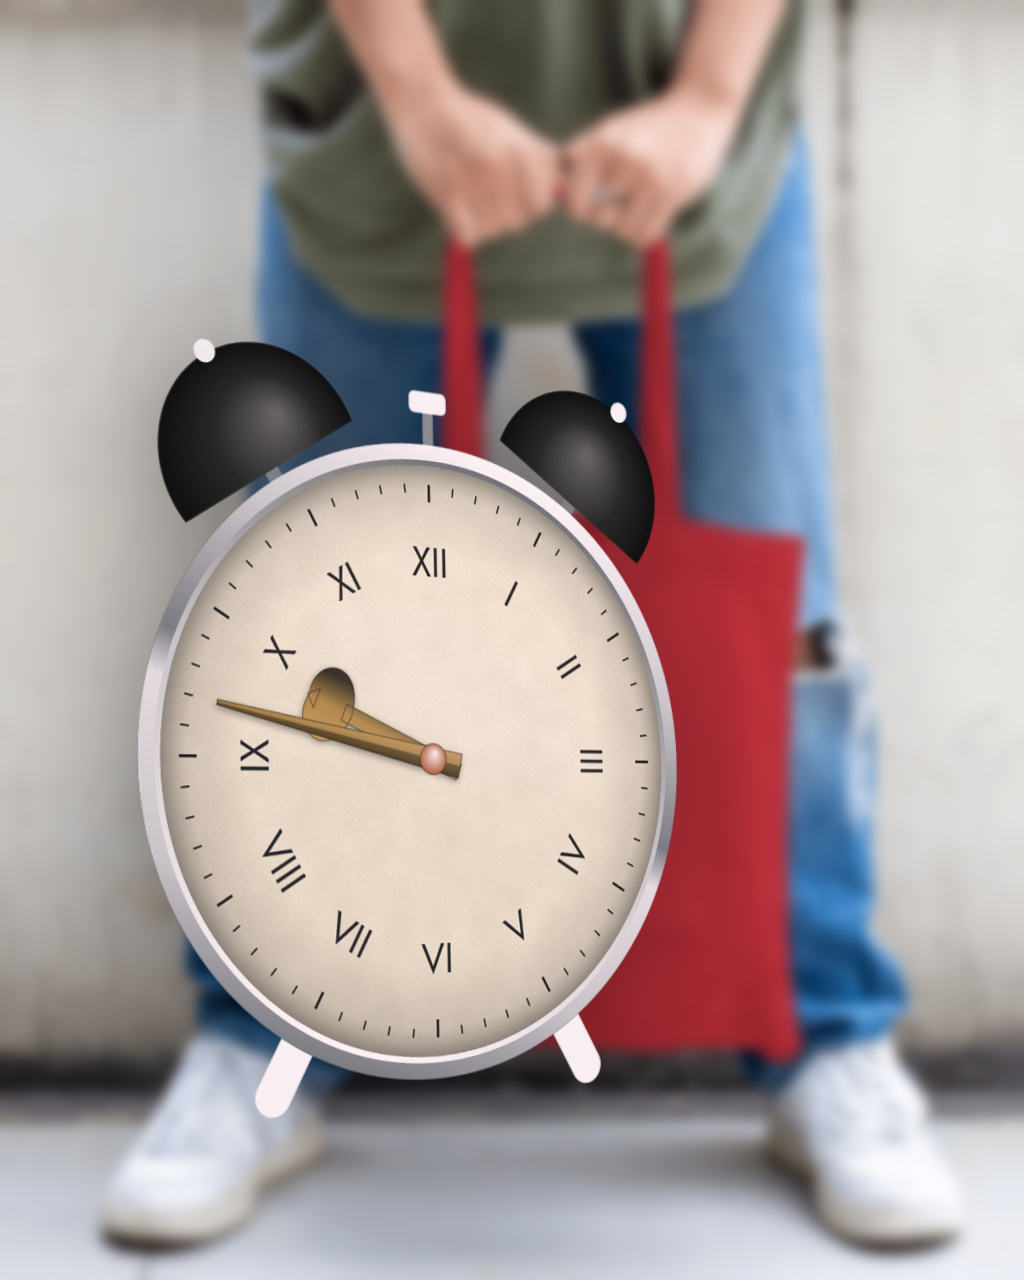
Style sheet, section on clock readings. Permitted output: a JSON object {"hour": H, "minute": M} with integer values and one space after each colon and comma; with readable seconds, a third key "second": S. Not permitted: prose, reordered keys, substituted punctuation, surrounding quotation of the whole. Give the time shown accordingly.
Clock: {"hour": 9, "minute": 47}
